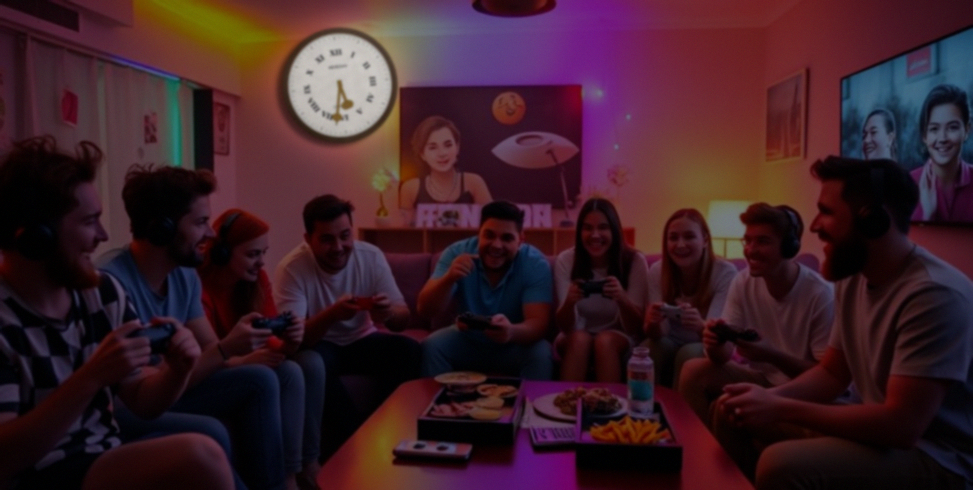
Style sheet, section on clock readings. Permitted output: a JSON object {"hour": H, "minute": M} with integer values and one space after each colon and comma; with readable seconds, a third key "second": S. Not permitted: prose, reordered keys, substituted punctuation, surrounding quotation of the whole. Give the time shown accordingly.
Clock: {"hour": 5, "minute": 32}
